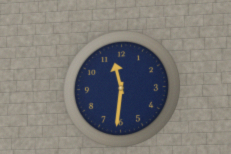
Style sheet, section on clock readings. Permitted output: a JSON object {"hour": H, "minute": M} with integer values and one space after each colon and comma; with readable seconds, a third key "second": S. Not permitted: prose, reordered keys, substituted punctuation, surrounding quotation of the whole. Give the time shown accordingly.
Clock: {"hour": 11, "minute": 31}
